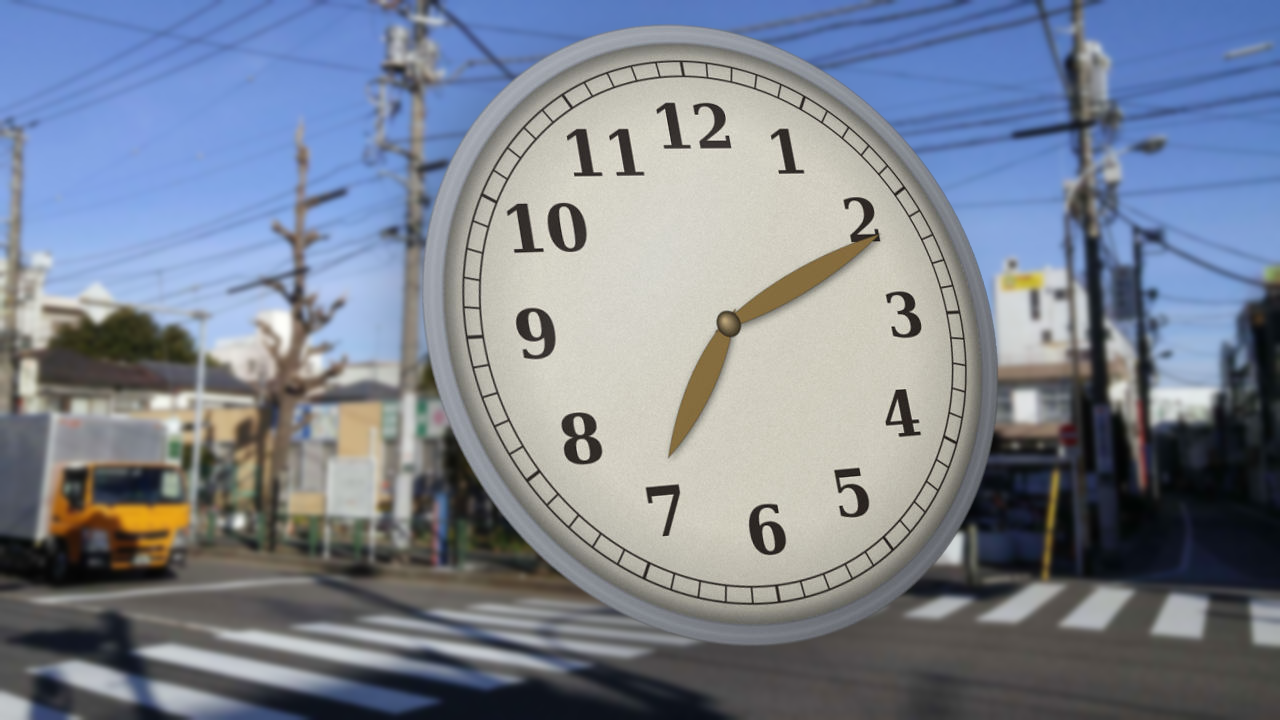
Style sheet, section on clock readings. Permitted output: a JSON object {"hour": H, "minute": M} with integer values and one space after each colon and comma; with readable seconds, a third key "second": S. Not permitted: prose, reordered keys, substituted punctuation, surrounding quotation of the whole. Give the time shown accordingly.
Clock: {"hour": 7, "minute": 11}
